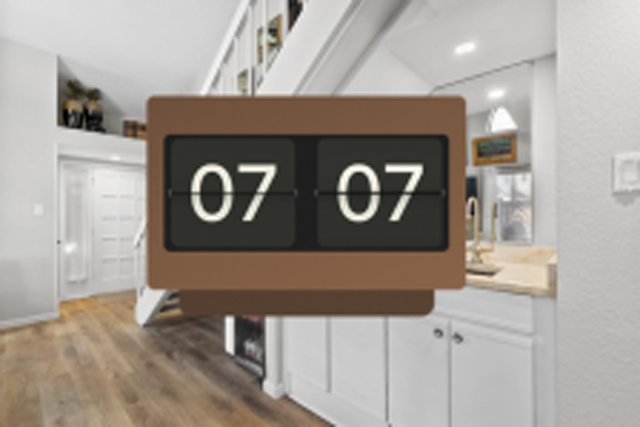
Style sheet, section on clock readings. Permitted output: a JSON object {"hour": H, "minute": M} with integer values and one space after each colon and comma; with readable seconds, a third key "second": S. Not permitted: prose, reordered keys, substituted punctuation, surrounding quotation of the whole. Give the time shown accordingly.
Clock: {"hour": 7, "minute": 7}
